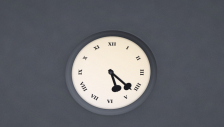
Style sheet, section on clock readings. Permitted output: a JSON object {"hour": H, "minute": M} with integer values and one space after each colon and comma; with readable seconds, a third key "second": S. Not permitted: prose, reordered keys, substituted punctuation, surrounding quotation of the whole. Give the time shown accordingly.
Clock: {"hour": 5, "minute": 22}
